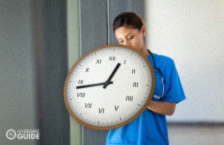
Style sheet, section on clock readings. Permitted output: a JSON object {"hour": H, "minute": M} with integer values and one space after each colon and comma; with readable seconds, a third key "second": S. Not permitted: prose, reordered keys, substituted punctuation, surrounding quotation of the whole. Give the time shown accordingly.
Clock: {"hour": 12, "minute": 43}
